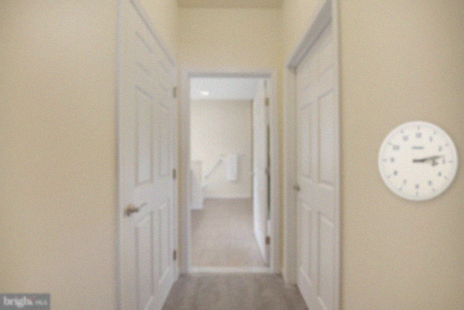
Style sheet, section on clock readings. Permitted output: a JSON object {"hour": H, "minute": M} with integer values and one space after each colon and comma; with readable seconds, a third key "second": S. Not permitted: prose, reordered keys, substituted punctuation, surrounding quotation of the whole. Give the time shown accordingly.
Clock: {"hour": 3, "minute": 13}
